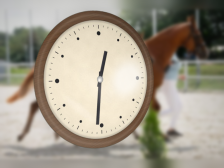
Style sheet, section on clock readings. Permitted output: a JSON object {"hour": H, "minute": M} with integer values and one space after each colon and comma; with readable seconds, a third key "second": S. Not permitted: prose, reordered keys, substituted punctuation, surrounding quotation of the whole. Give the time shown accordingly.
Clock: {"hour": 12, "minute": 31}
